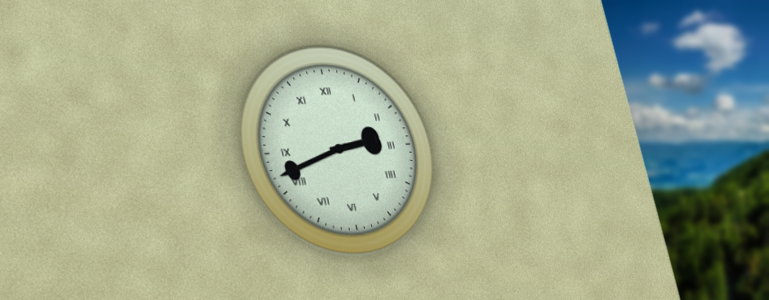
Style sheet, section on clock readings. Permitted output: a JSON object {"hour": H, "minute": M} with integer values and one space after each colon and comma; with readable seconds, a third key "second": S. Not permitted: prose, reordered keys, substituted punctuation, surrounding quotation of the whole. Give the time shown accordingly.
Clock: {"hour": 2, "minute": 42}
